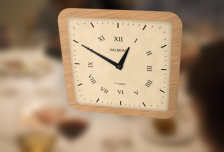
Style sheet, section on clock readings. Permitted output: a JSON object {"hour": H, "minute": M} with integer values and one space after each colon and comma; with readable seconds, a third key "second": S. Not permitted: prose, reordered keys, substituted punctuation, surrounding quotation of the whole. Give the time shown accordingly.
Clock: {"hour": 12, "minute": 50}
